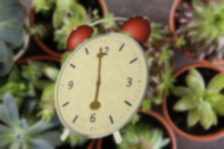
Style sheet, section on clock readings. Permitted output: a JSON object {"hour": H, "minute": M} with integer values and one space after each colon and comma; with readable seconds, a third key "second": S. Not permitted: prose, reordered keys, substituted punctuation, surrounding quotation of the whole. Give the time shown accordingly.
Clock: {"hour": 5, "minute": 59}
